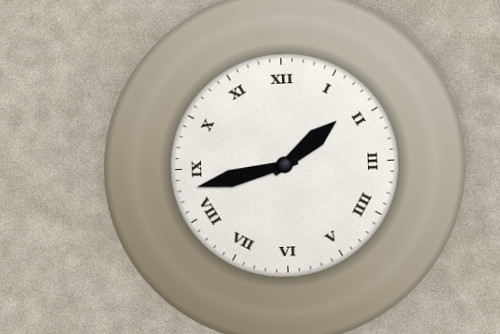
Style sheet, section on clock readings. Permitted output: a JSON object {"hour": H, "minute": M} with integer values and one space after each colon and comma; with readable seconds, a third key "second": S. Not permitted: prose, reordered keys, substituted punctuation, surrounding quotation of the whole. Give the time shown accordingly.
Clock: {"hour": 1, "minute": 43}
